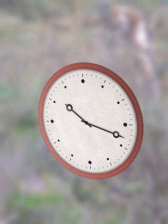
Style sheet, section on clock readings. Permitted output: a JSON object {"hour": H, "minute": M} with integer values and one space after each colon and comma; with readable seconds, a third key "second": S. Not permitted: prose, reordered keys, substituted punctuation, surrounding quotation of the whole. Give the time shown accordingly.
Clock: {"hour": 10, "minute": 18}
